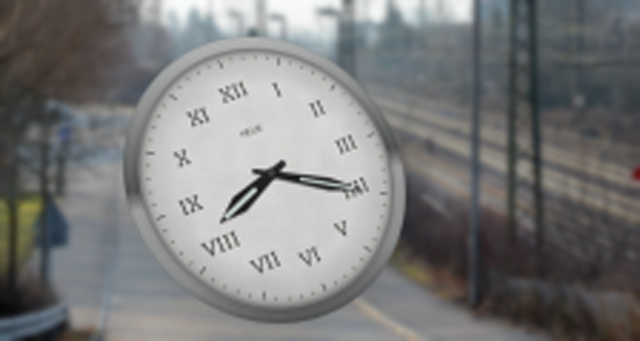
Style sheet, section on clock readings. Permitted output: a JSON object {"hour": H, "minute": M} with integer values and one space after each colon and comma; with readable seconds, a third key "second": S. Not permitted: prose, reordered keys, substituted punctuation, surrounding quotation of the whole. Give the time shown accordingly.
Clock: {"hour": 8, "minute": 20}
